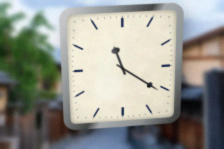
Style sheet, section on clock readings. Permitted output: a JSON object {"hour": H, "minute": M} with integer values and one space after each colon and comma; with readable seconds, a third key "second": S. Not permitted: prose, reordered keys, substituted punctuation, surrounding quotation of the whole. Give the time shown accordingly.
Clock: {"hour": 11, "minute": 21}
